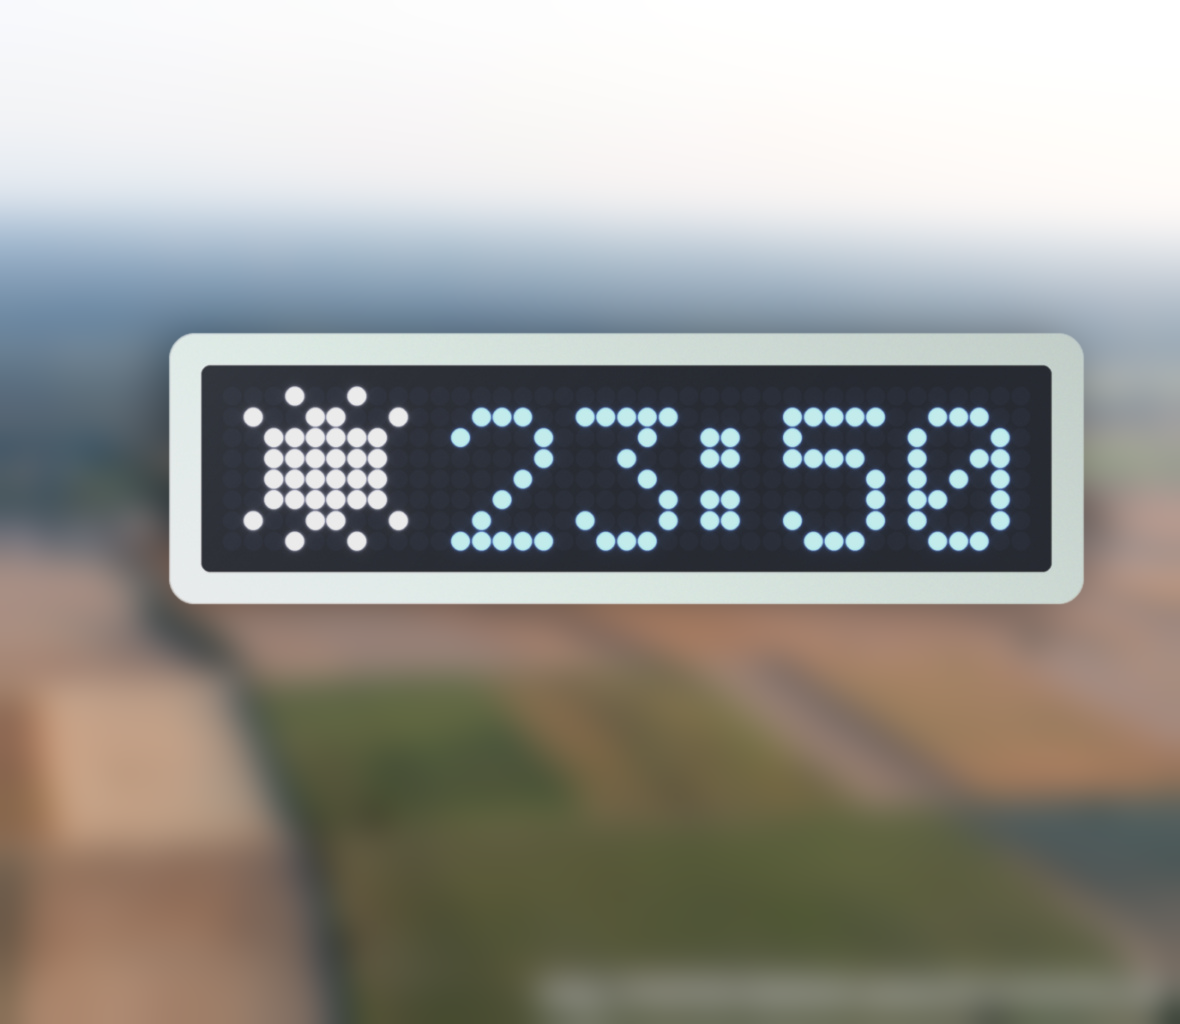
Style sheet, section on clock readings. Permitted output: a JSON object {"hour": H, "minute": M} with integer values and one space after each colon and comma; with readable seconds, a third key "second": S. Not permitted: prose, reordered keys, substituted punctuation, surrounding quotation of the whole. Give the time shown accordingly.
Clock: {"hour": 23, "minute": 50}
